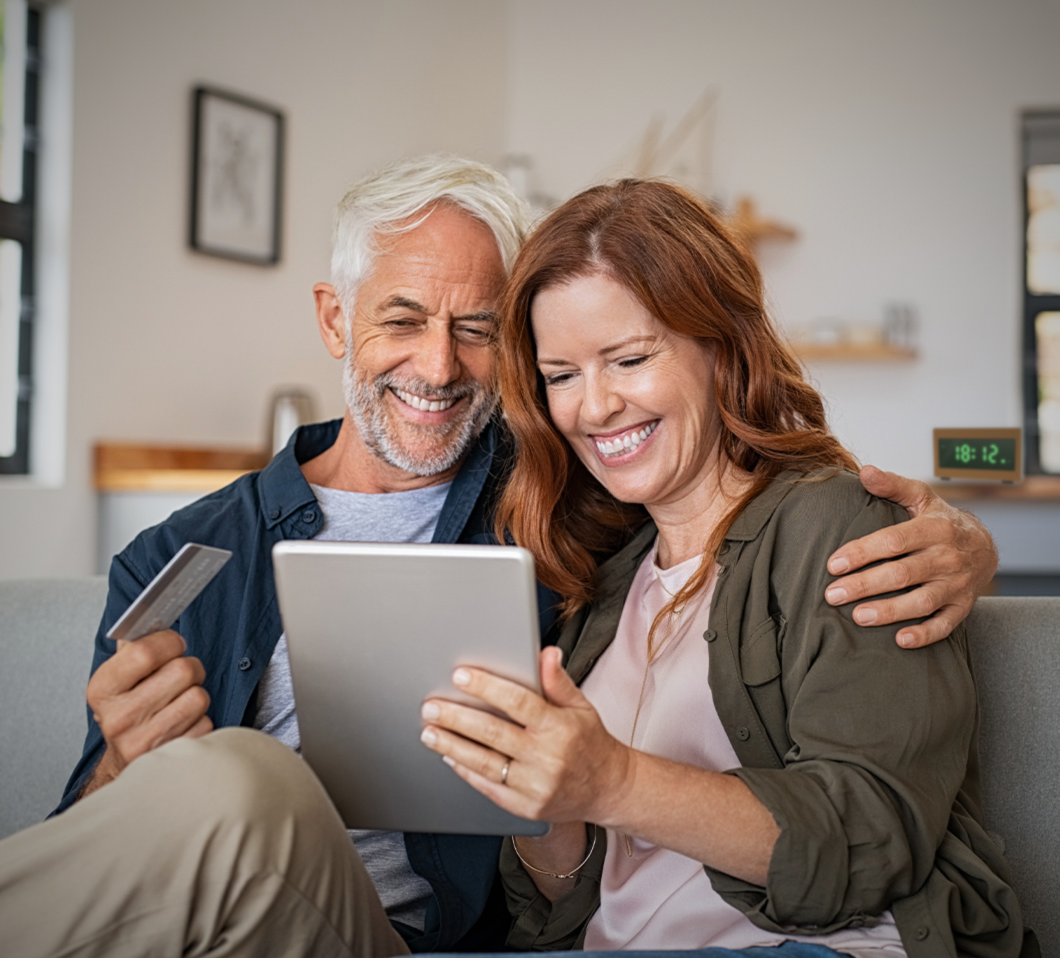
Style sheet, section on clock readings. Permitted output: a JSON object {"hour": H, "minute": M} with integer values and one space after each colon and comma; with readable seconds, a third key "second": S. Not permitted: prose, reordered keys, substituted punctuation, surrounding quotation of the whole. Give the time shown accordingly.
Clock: {"hour": 18, "minute": 12}
